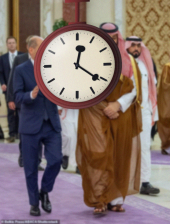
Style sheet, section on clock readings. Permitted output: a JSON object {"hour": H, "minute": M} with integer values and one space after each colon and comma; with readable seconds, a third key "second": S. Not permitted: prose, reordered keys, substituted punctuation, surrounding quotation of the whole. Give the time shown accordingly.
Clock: {"hour": 12, "minute": 21}
